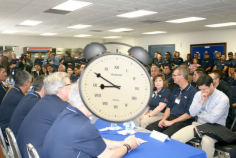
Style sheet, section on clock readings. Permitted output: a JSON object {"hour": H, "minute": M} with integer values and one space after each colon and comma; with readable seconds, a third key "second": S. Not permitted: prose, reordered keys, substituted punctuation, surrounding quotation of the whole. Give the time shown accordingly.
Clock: {"hour": 8, "minute": 50}
